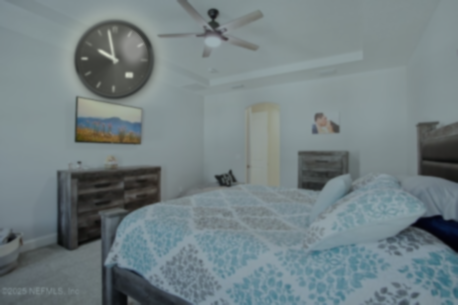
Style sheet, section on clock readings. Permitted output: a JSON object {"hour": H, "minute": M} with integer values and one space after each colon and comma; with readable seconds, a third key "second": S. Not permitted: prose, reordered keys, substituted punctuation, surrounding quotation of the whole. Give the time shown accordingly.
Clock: {"hour": 9, "minute": 58}
